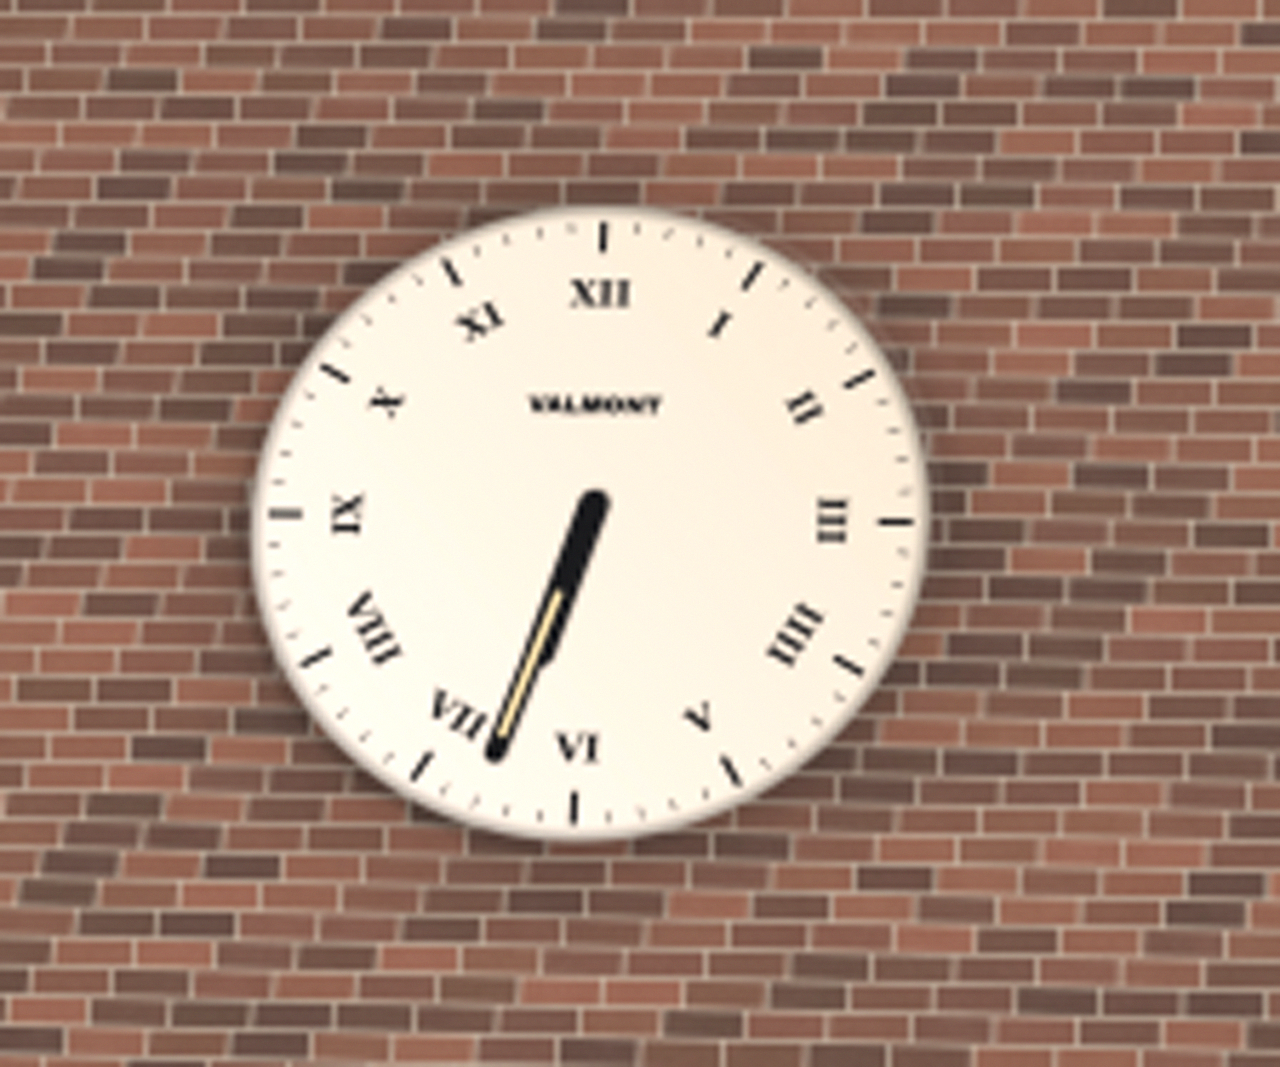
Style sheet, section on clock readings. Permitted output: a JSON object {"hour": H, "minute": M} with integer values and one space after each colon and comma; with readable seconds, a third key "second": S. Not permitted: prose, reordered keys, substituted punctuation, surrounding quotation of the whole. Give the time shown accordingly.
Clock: {"hour": 6, "minute": 33}
